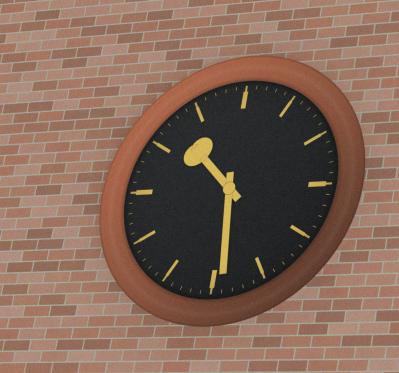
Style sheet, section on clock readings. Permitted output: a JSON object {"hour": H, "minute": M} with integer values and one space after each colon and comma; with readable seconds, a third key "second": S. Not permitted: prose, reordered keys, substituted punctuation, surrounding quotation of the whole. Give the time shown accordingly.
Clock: {"hour": 10, "minute": 29}
